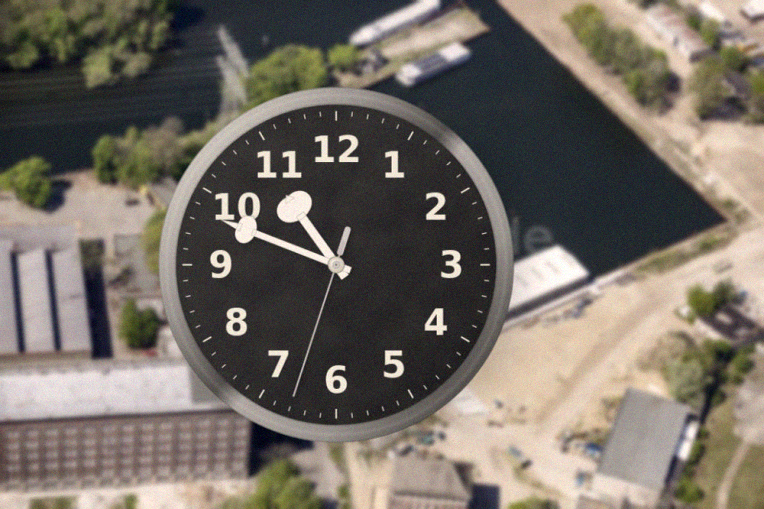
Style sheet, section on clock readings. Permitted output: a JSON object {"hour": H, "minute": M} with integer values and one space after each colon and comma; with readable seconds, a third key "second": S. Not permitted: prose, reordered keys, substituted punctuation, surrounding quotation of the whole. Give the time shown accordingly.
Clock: {"hour": 10, "minute": 48, "second": 33}
